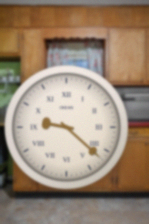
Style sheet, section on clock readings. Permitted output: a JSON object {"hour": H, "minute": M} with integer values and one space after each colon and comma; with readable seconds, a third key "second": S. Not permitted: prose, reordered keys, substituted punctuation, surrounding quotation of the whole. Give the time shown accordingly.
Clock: {"hour": 9, "minute": 22}
